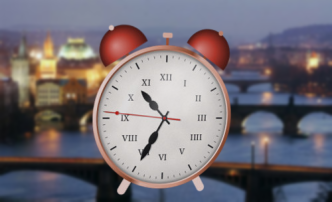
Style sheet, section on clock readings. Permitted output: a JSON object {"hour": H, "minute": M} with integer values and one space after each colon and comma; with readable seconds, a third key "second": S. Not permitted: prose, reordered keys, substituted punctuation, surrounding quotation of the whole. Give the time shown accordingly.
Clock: {"hour": 10, "minute": 34, "second": 46}
